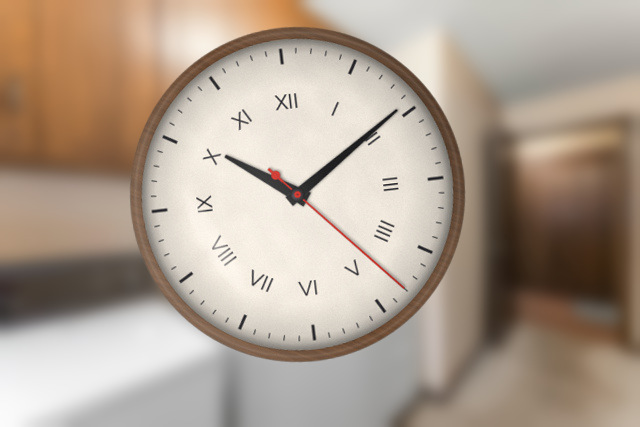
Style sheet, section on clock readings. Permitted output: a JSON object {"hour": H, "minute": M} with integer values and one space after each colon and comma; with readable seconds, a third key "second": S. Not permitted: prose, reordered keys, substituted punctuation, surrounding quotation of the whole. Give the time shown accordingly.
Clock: {"hour": 10, "minute": 9, "second": 23}
